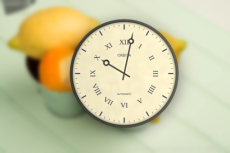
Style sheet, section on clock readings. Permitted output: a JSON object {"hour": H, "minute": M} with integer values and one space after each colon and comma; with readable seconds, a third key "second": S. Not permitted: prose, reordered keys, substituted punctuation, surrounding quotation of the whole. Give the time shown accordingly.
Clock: {"hour": 10, "minute": 2}
